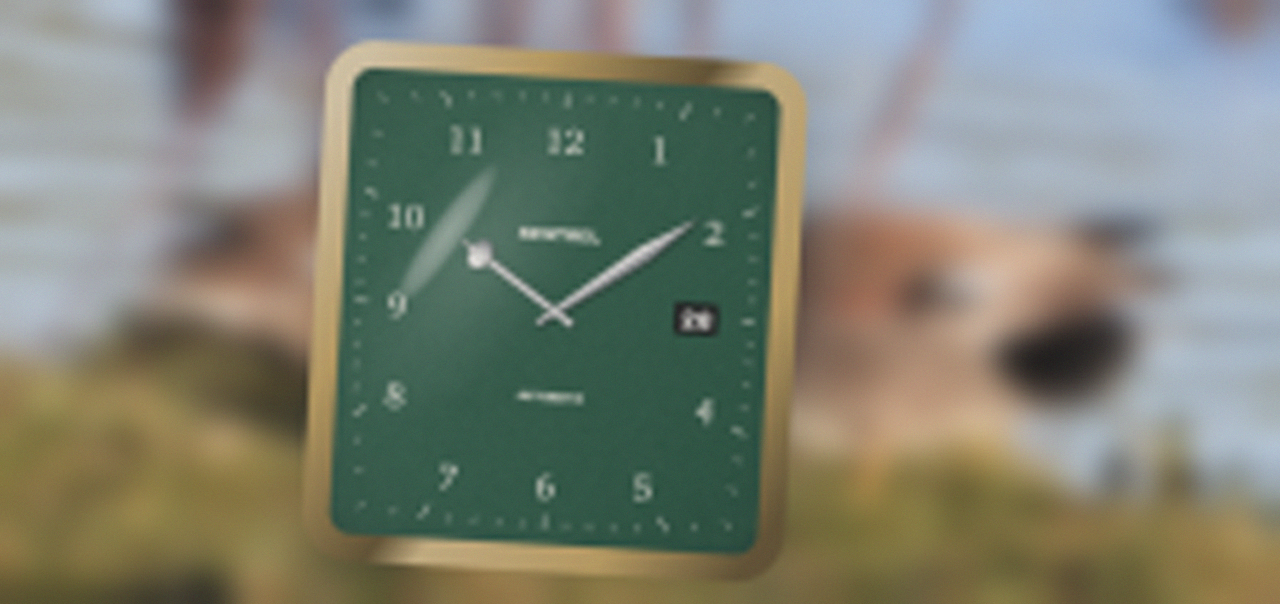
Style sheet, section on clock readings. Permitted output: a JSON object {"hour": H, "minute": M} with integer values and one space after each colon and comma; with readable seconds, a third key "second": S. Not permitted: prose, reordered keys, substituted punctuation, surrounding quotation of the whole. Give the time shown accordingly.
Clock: {"hour": 10, "minute": 9}
